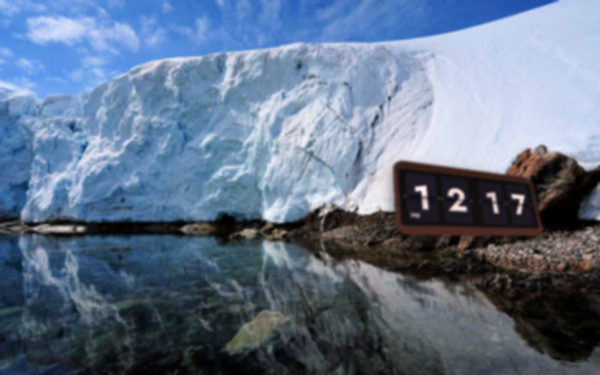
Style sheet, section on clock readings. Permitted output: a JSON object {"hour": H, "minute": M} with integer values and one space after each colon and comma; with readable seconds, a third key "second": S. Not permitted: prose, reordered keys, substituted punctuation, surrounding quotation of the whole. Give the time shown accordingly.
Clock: {"hour": 12, "minute": 17}
